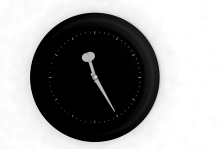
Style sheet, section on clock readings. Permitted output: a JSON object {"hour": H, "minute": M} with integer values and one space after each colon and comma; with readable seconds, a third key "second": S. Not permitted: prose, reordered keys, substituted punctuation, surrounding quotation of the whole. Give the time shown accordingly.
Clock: {"hour": 11, "minute": 25}
